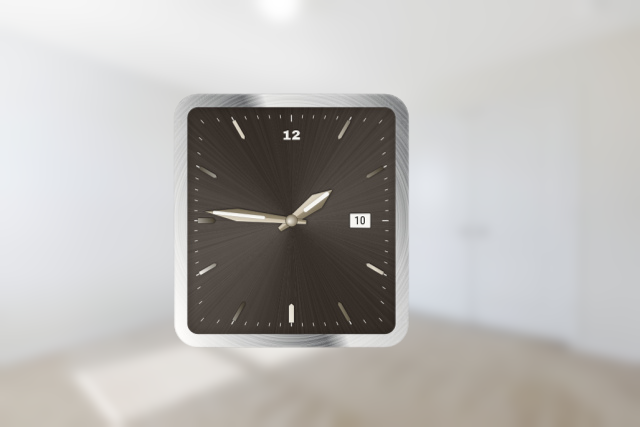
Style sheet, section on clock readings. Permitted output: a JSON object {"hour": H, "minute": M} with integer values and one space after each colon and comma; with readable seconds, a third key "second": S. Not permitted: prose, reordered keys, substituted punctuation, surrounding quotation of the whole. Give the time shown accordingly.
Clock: {"hour": 1, "minute": 46}
